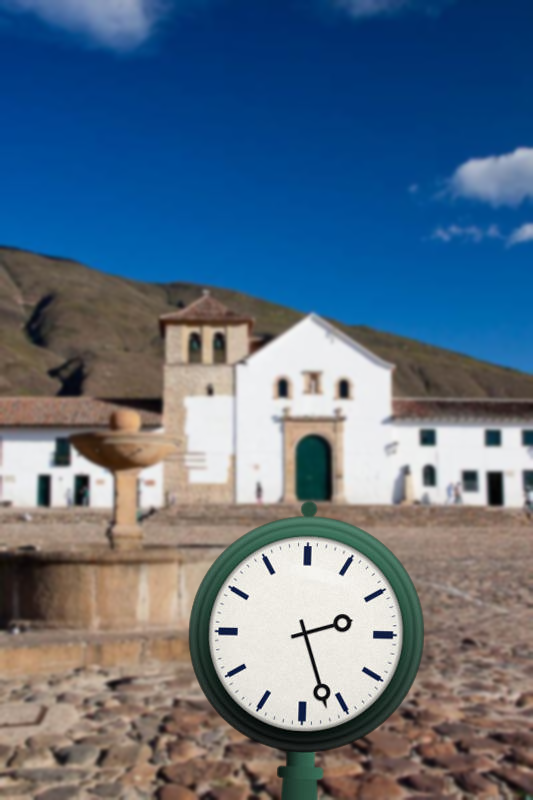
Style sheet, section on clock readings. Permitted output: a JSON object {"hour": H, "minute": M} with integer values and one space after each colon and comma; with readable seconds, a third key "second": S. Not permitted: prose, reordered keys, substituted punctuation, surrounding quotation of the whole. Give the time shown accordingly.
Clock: {"hour": 2, "minute": 27}
